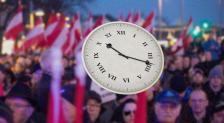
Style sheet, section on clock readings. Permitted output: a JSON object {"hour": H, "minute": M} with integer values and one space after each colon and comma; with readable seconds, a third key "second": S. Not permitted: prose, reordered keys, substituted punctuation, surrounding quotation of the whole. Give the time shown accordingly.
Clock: {"hour": 10, "minute": 18}
